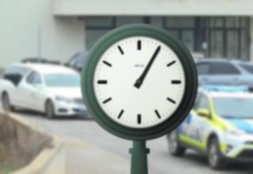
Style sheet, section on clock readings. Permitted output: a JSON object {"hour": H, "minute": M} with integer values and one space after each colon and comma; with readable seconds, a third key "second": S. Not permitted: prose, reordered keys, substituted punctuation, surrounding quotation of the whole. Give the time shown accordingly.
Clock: {"hour": 1, "minute": 5}
